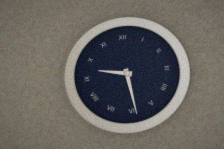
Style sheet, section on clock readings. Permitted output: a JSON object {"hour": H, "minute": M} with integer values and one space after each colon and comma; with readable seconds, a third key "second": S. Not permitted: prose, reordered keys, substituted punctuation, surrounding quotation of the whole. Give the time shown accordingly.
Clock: {"hour": 9, "minute": 29}
